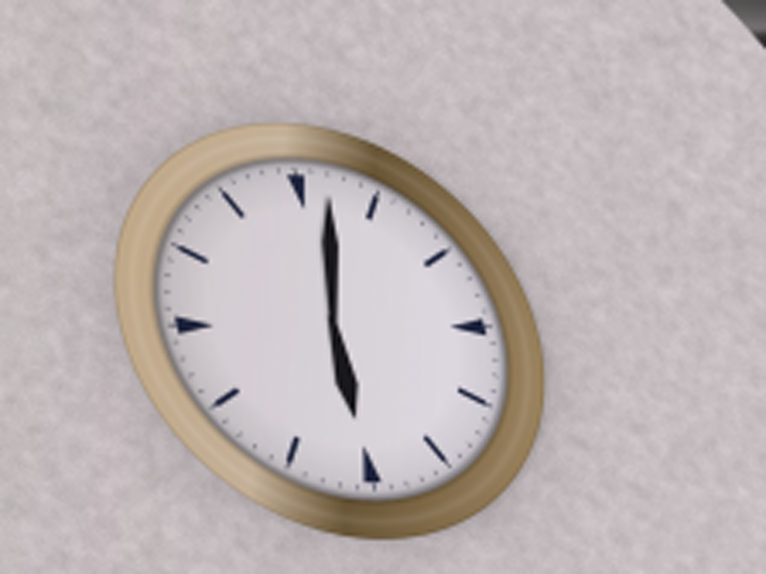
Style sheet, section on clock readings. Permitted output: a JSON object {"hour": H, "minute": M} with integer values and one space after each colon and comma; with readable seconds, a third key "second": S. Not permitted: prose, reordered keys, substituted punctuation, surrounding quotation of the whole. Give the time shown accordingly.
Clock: {"hour": 6, "minute": 2}
